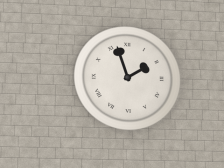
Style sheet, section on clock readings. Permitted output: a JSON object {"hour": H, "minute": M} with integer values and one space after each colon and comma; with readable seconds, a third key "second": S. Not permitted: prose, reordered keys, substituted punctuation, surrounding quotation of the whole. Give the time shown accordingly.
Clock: {"hour": 1, "minute": 57}
